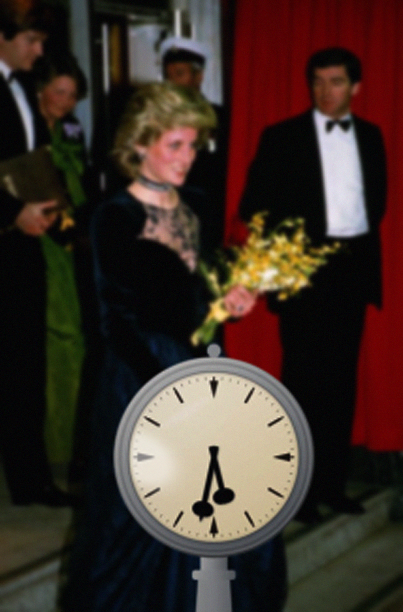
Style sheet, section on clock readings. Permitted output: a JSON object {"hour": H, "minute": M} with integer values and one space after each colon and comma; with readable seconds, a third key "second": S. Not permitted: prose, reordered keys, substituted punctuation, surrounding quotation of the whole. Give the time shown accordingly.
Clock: {"hour": 5, "minute": 32}
